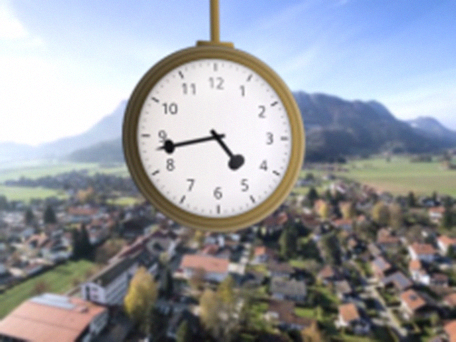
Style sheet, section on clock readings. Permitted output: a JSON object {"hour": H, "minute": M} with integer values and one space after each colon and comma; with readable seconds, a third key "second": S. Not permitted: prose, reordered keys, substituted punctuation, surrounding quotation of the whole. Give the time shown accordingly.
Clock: {"hour": 4, "minute": 43}
